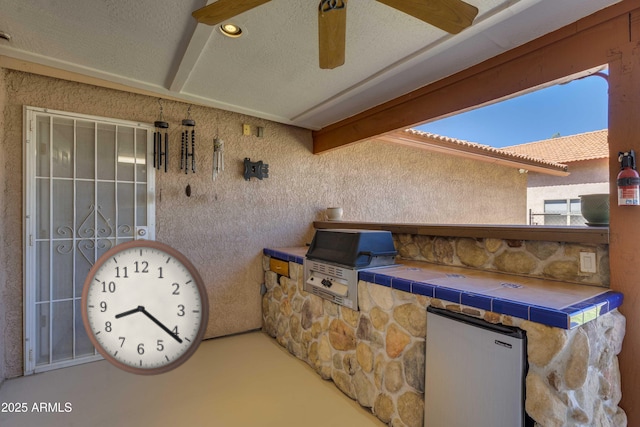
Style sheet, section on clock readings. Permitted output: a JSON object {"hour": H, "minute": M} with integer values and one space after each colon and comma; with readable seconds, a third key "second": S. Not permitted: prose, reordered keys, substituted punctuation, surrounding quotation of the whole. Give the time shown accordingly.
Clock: {"hour": 8, "minute": 21}
